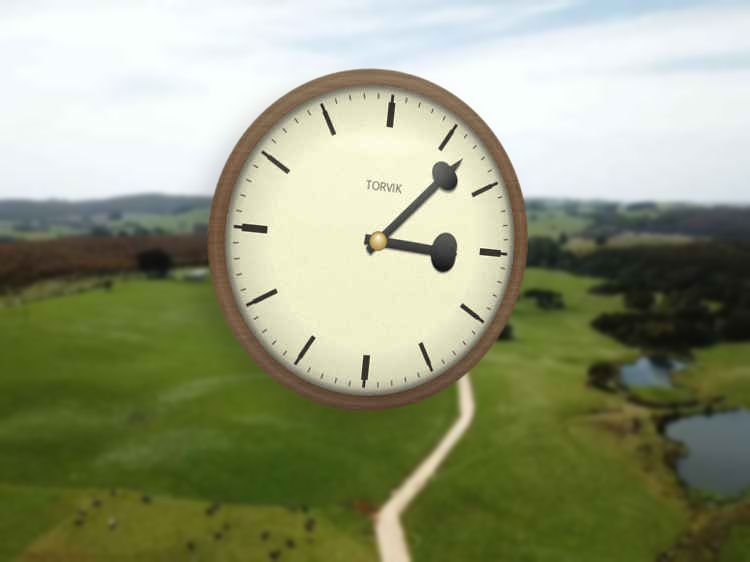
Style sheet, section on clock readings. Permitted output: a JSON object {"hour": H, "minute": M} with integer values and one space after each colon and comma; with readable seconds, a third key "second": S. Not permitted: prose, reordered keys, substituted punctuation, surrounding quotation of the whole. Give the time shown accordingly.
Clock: {"hour": 3, "minute": 7}
